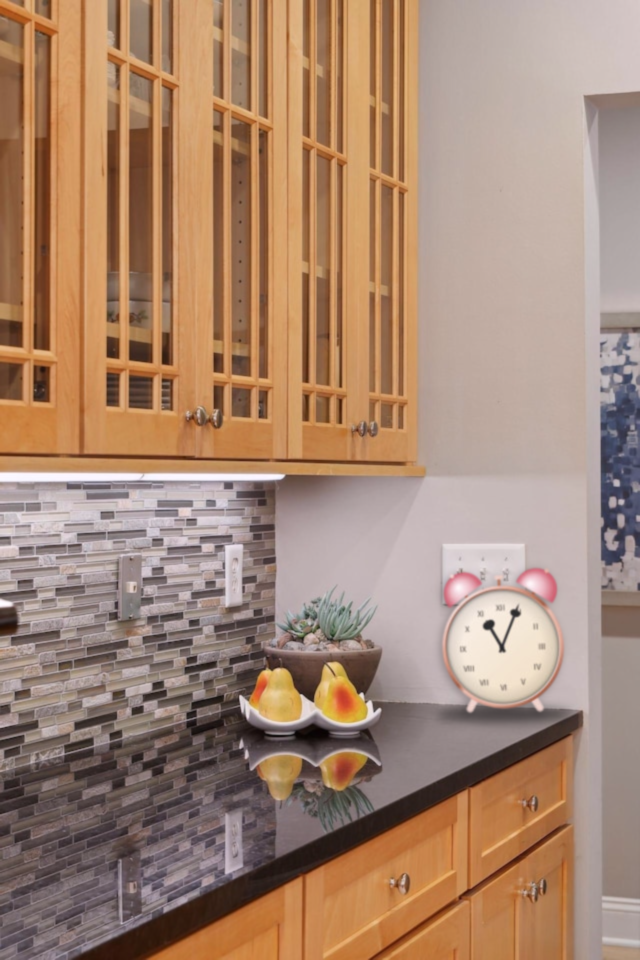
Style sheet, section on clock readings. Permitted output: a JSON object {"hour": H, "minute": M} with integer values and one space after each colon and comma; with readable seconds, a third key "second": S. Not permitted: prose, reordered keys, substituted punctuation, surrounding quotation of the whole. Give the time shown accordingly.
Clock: {"hour": 11, "minute": 4}
